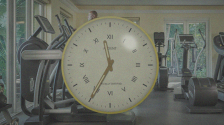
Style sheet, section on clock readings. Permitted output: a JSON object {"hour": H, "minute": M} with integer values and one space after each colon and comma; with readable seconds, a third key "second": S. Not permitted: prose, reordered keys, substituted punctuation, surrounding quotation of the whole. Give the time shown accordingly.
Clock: {"hour": 11, "minute": 35}
